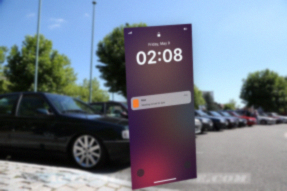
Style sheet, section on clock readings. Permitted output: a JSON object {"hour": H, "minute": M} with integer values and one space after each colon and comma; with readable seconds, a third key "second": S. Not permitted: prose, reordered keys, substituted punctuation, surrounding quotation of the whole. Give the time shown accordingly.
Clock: {"hour": 2, "minute": 8}
